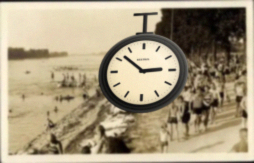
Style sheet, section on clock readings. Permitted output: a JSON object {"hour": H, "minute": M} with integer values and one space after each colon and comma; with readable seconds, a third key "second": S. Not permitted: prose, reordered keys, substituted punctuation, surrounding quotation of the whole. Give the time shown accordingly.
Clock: {"hour": 2, "minute": 52}
